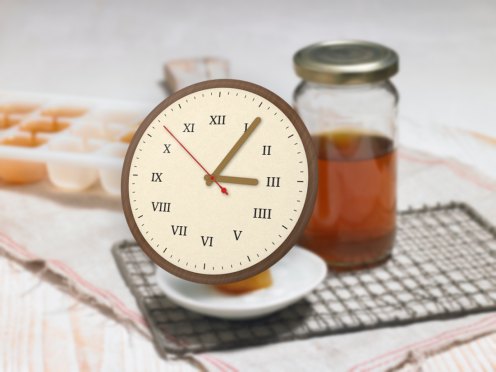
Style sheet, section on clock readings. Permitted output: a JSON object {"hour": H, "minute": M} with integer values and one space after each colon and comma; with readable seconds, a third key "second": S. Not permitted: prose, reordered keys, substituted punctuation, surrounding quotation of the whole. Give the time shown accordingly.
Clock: {"hour": 3, "minute": 5, "second": 52}
